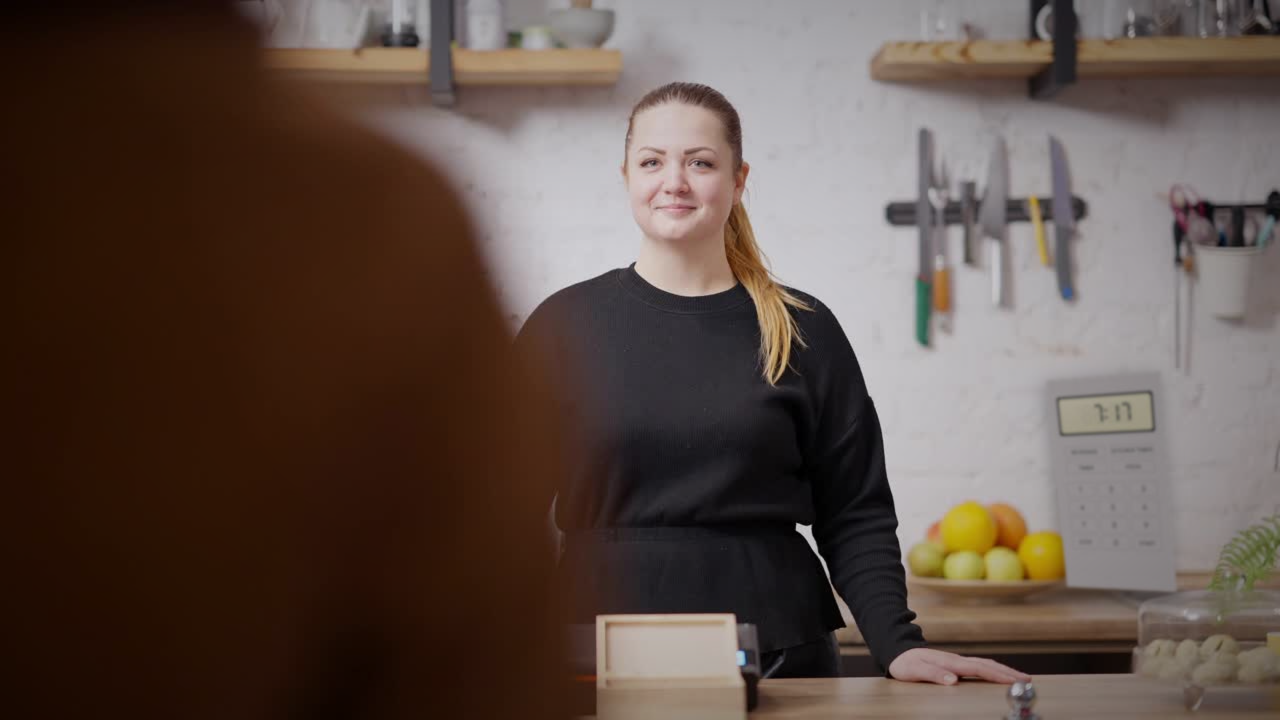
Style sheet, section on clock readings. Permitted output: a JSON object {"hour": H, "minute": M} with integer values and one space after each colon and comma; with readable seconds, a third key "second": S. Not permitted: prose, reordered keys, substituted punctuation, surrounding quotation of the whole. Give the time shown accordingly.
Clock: {"hour": 7, "minute": 17}
